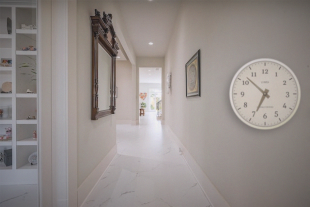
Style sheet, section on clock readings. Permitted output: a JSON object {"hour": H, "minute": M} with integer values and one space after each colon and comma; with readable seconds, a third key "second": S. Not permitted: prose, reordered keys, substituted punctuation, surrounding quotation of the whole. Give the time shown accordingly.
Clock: {"hour": 6, "minute": 52}
